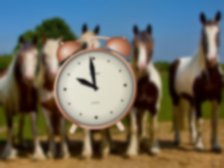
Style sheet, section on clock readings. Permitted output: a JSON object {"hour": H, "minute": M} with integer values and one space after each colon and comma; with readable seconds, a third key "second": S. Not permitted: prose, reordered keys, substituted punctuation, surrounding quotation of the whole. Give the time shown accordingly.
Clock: {"hour": 9, "minute": 59}
